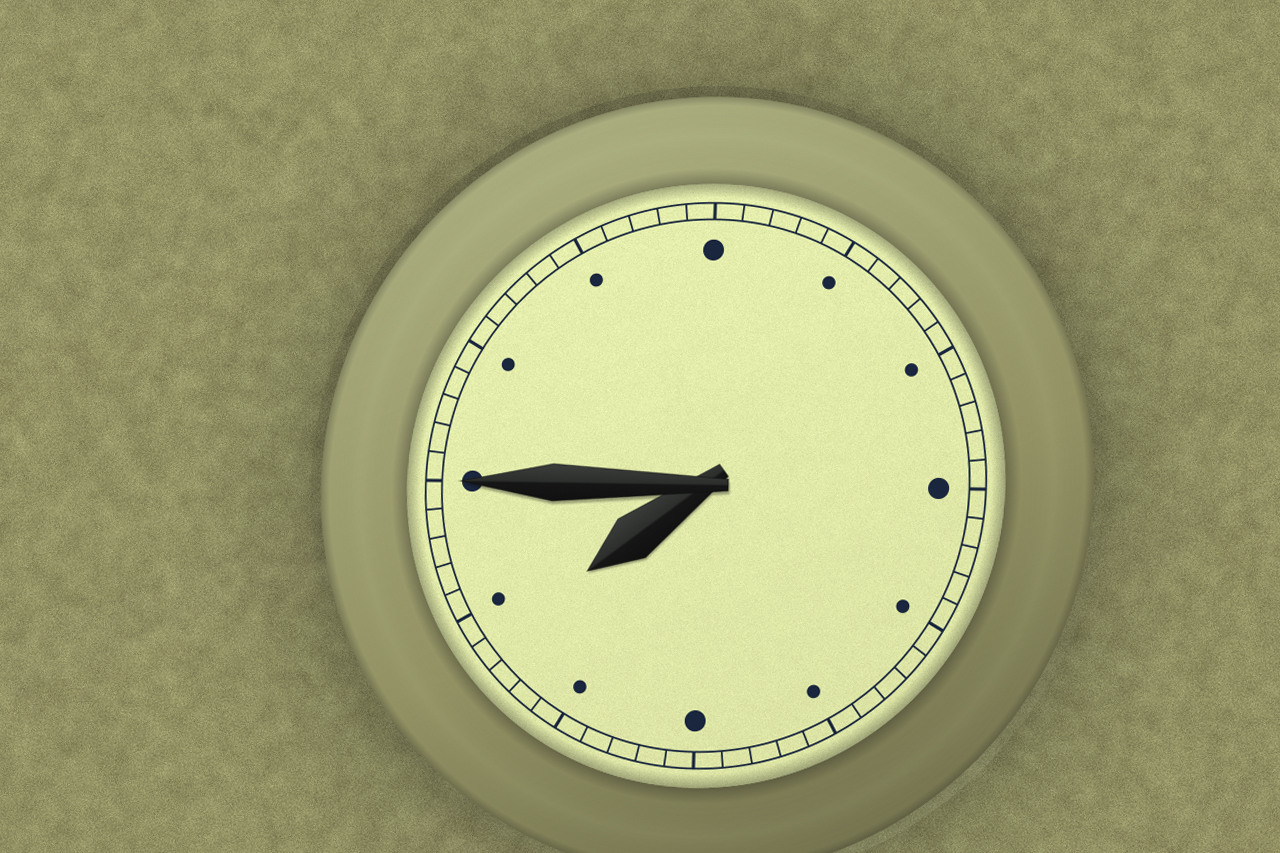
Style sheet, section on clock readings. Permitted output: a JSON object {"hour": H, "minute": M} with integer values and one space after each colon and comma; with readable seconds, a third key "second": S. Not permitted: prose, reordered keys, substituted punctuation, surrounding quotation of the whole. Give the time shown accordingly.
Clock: {"hour": 7, "minute": 45}
